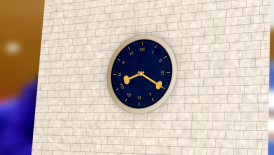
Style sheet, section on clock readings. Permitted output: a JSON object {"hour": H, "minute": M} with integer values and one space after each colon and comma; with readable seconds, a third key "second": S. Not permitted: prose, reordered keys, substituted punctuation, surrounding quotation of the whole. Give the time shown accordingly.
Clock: {"hour": 8, "minute": 20}
